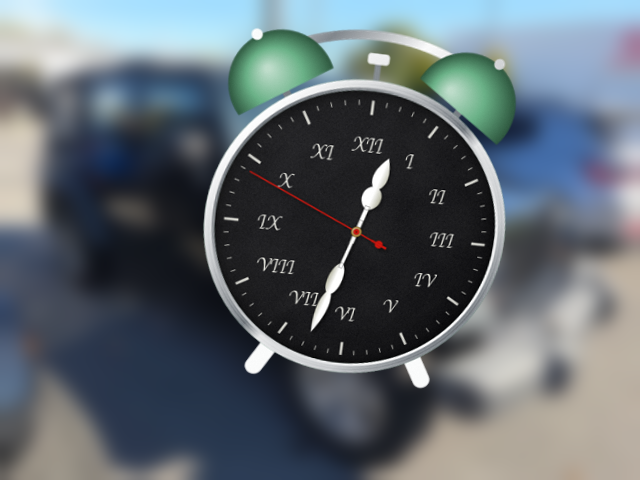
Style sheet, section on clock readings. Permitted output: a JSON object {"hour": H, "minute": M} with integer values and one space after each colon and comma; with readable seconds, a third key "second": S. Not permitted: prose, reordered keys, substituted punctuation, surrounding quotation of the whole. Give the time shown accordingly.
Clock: {"hour": 12, "minute": 32, "second": 49}
